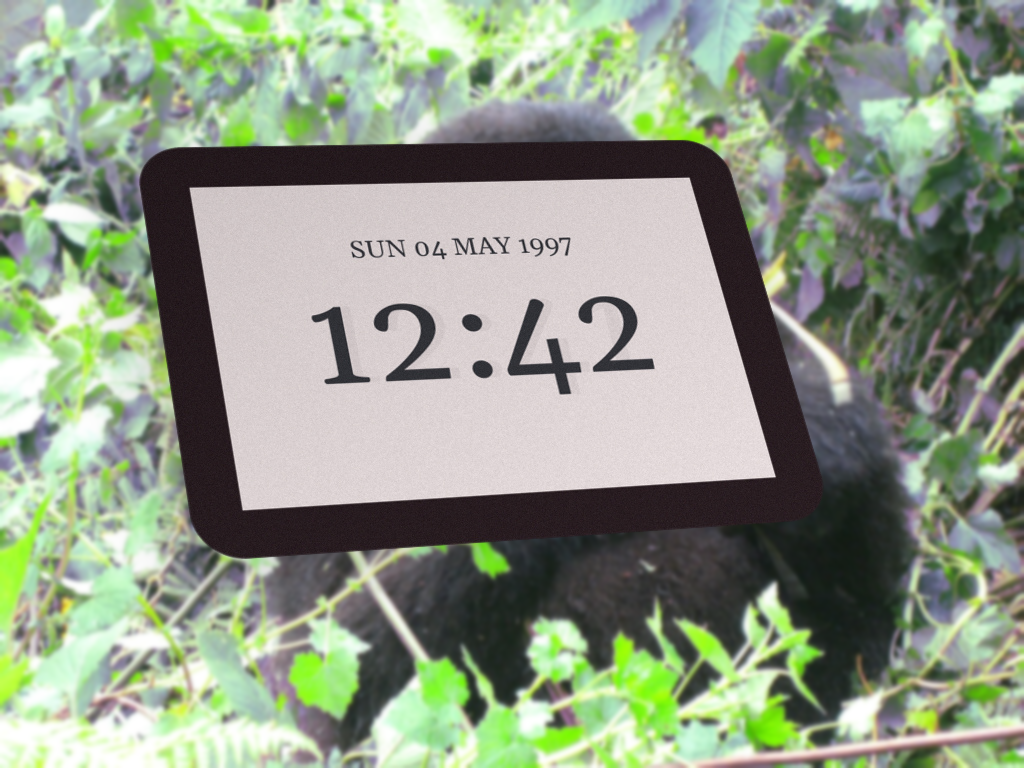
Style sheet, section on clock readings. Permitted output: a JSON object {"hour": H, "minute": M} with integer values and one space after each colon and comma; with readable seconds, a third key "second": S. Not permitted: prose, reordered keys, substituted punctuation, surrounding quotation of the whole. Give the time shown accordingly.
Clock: {"hour": 12, "minute": 42}
